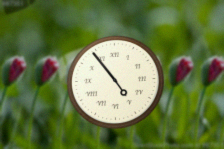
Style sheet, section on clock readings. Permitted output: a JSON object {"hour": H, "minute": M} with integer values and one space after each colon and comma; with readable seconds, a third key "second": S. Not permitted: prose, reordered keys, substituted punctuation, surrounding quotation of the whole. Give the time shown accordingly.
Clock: {"hour": 4, "minute": 54}
